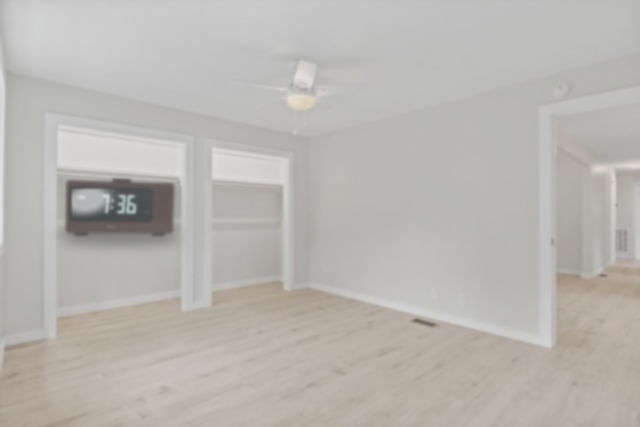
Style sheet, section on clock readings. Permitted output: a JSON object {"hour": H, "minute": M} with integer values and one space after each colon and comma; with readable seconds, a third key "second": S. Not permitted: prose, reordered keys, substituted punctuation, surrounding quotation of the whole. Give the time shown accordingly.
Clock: {"hour": 7, "minute": 36}
